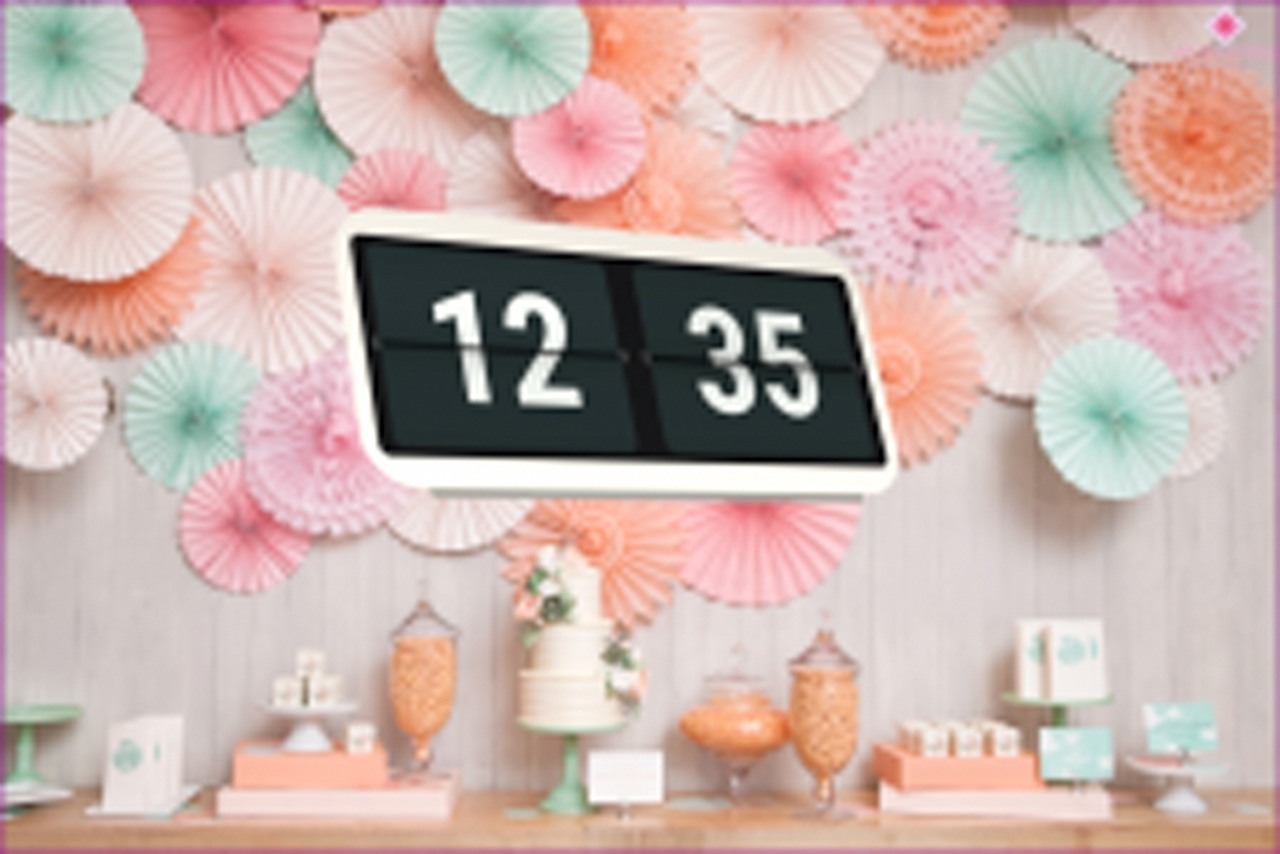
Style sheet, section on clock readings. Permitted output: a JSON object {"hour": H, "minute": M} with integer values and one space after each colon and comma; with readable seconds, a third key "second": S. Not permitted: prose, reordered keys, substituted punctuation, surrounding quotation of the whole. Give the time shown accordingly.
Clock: {"hour": 12, "minute": 35}
